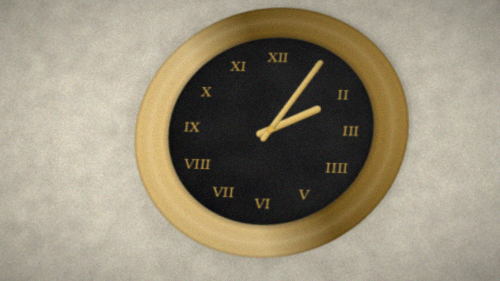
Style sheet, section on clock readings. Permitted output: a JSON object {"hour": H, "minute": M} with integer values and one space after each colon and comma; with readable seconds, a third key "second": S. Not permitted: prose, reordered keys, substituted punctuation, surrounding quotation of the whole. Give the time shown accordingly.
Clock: {"hour": 2, "minute": 5}
